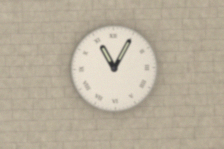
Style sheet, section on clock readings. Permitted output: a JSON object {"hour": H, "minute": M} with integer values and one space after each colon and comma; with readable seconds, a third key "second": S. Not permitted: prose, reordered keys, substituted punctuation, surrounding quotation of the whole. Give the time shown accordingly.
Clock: {"hour": 11, "minute": 5}
